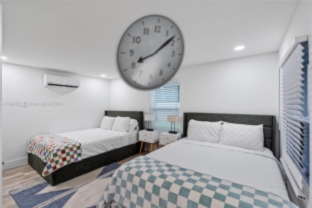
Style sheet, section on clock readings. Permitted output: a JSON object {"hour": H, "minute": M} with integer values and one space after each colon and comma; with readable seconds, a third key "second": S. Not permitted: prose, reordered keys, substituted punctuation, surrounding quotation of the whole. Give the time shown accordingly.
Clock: {"hour": 8, "minute": 8}
